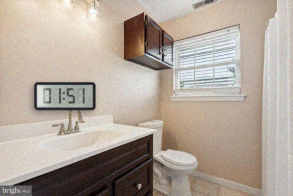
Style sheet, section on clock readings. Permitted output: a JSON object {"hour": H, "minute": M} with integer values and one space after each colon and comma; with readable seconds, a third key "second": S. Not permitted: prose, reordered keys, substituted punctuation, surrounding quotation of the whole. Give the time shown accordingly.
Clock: {"hour": 1, "minute": 51}
